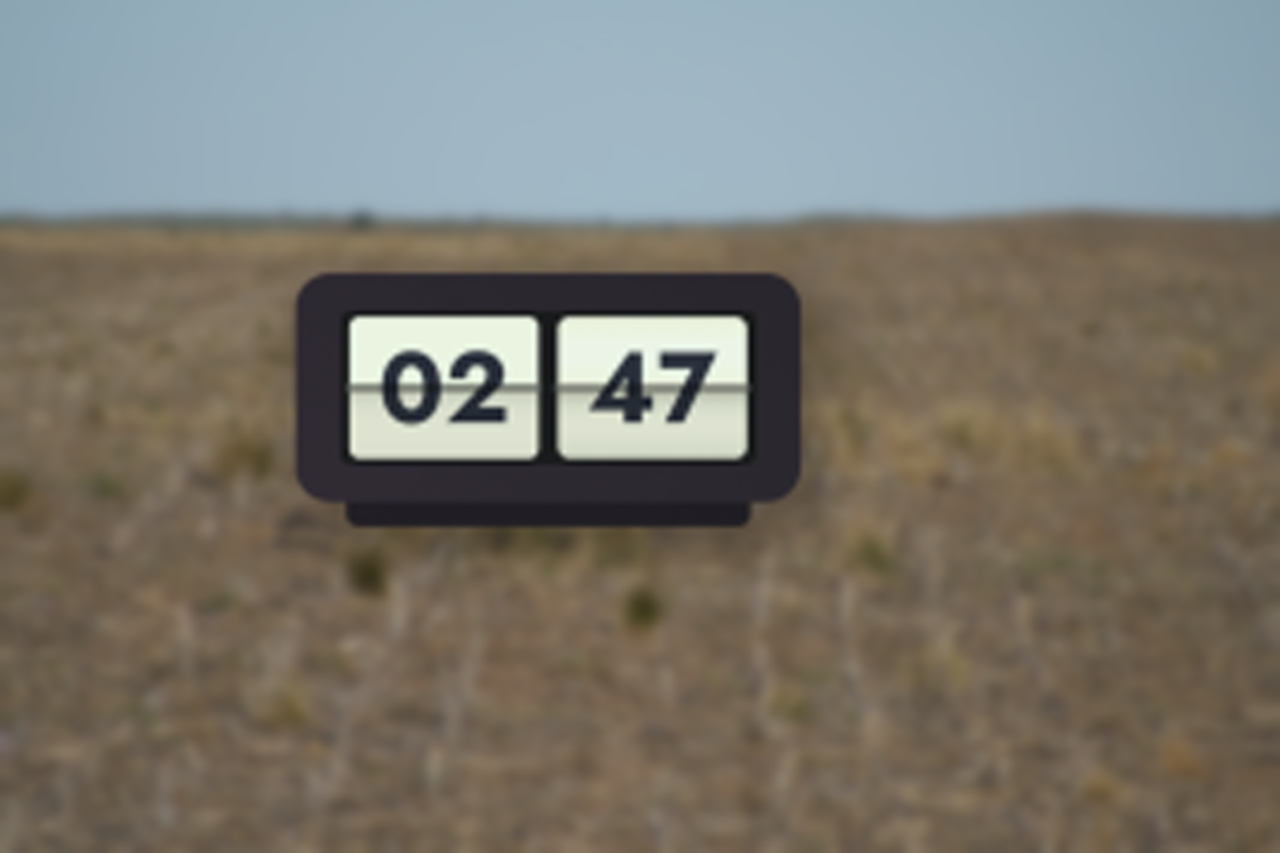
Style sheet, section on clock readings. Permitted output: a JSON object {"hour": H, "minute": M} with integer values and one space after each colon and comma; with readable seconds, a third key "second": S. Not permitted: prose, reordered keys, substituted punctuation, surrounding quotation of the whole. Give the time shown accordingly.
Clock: {"hour": 2, "minute": 47}
